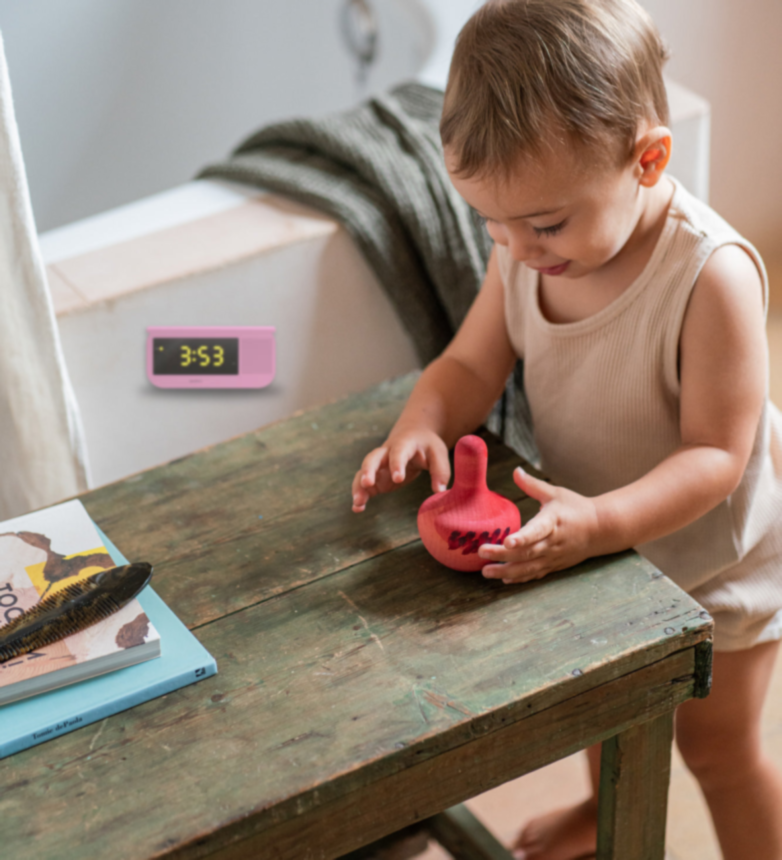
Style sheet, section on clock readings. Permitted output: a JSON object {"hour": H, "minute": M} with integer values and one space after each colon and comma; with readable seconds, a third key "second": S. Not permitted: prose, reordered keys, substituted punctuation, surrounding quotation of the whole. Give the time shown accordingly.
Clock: {"hour": 3, "minute": 53}
